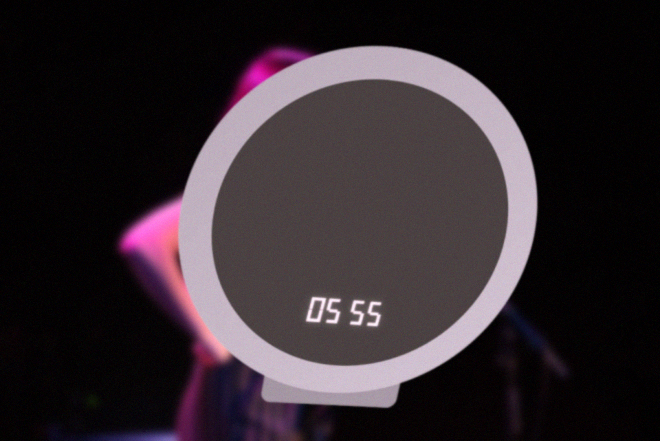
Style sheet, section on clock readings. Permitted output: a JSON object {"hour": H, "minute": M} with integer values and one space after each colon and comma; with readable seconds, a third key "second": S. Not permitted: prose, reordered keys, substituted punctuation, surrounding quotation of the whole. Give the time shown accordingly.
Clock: {"hour": 5, "minute": 55}
